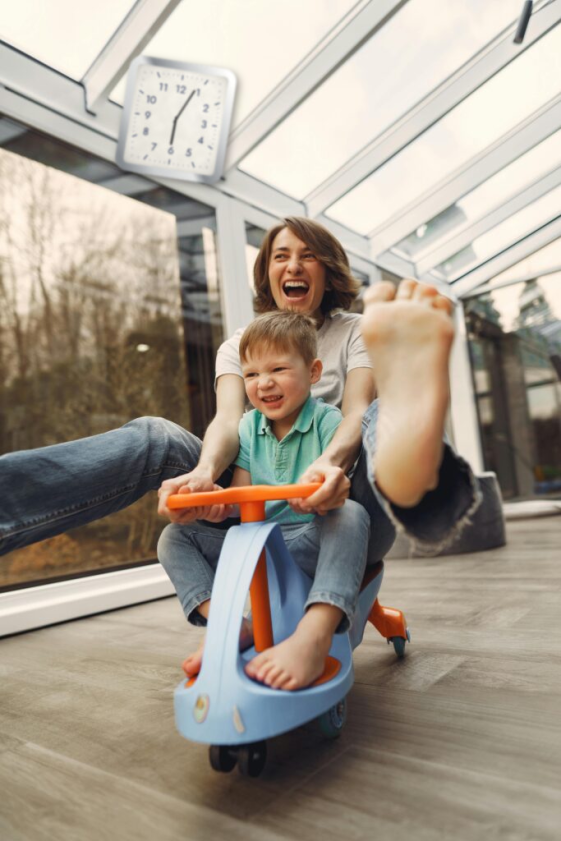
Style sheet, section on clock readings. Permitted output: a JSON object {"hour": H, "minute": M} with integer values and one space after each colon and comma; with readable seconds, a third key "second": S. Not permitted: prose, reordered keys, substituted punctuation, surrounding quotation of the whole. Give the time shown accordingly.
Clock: {"hour": 6, "minute": 4}
